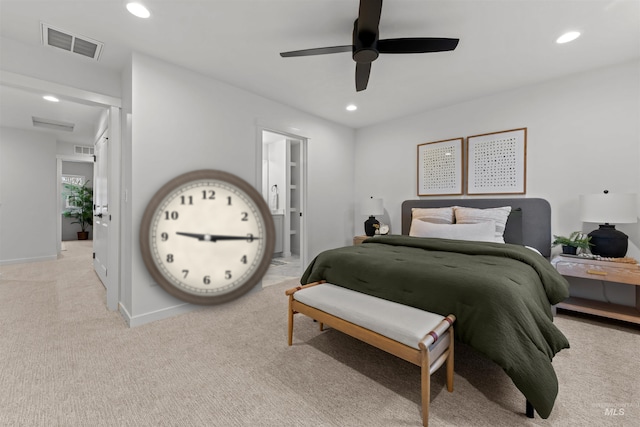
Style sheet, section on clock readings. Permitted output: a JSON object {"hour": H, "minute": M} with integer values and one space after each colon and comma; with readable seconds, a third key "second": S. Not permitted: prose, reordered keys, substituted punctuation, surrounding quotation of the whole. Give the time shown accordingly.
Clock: {"hour": 9, "minute": 15}
